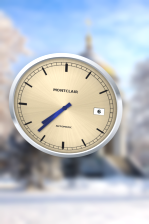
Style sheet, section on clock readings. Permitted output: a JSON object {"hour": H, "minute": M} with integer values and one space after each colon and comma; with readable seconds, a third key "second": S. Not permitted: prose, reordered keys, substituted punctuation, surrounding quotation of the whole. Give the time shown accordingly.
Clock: {"hour": 7, "minute": 37}
